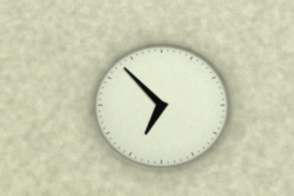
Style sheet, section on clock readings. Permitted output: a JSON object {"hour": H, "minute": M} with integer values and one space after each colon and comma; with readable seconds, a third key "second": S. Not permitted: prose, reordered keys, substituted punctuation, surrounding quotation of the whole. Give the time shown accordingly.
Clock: {"hour": 6, "minute": 53}
